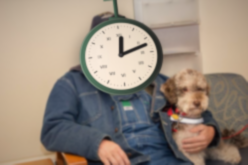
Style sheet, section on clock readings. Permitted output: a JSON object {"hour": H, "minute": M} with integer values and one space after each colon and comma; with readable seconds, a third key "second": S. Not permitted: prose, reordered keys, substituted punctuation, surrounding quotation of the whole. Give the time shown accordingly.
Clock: {"hour": 12, "minute": 12}
